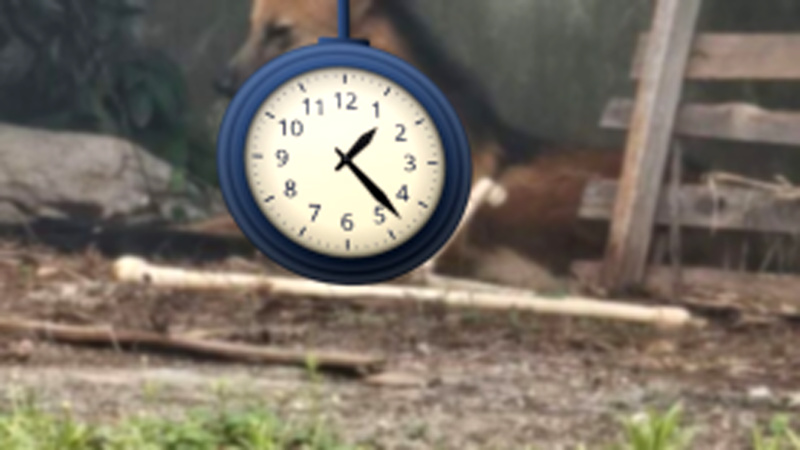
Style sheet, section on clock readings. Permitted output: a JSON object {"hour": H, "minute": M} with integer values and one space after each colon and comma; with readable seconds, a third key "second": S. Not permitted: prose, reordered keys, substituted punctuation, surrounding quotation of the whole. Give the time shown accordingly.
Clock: {"hour": 1, "minute": 23}
